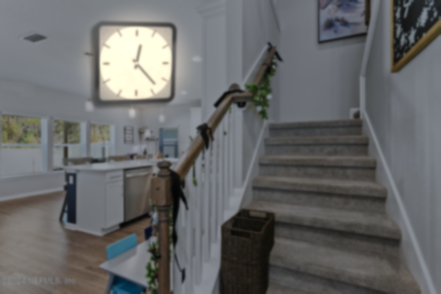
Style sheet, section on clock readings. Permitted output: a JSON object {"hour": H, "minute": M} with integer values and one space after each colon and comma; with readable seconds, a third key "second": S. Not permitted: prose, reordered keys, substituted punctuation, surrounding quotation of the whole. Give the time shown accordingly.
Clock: {"hour": 12, "minute": 23}
